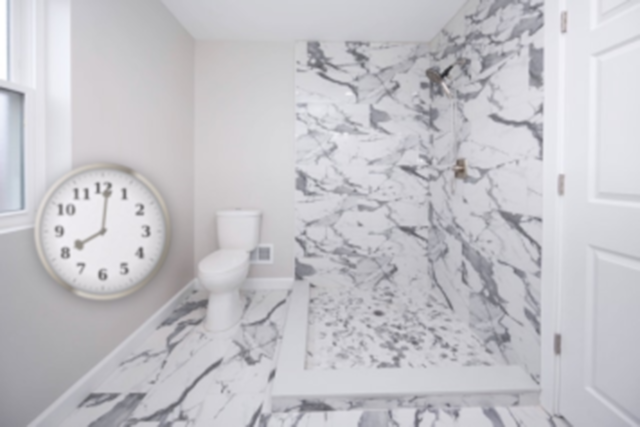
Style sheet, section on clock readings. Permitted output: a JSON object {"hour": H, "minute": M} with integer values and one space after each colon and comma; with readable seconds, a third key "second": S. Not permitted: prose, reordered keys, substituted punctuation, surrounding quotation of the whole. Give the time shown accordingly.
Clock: {"hour": 8, "minute": 1}
